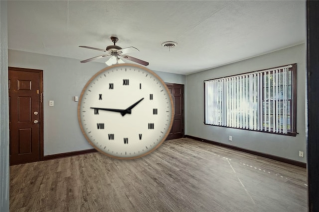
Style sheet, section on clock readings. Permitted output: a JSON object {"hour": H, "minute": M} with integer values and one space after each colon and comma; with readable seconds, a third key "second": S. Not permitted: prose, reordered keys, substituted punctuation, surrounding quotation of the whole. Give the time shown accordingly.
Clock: {"hour": 1, "minute": 46}
